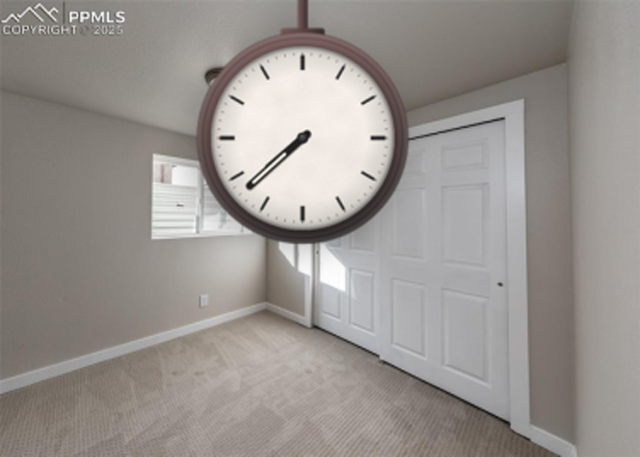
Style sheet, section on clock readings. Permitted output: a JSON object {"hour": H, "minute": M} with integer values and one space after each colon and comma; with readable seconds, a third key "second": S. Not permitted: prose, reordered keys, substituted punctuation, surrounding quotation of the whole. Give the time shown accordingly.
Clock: {"hour": 7, "minute": 38}
